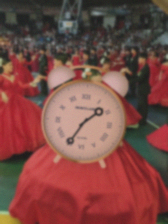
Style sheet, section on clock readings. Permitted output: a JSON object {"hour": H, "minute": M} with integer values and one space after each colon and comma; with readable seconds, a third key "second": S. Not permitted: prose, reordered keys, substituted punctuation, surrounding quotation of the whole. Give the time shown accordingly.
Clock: {"hour": 1, "minute": 35}
